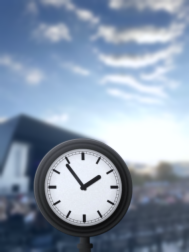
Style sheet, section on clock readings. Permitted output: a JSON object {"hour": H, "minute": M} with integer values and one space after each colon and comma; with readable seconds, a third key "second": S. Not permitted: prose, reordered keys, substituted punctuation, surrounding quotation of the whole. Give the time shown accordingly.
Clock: {"hour": 1, "minute": 54}
